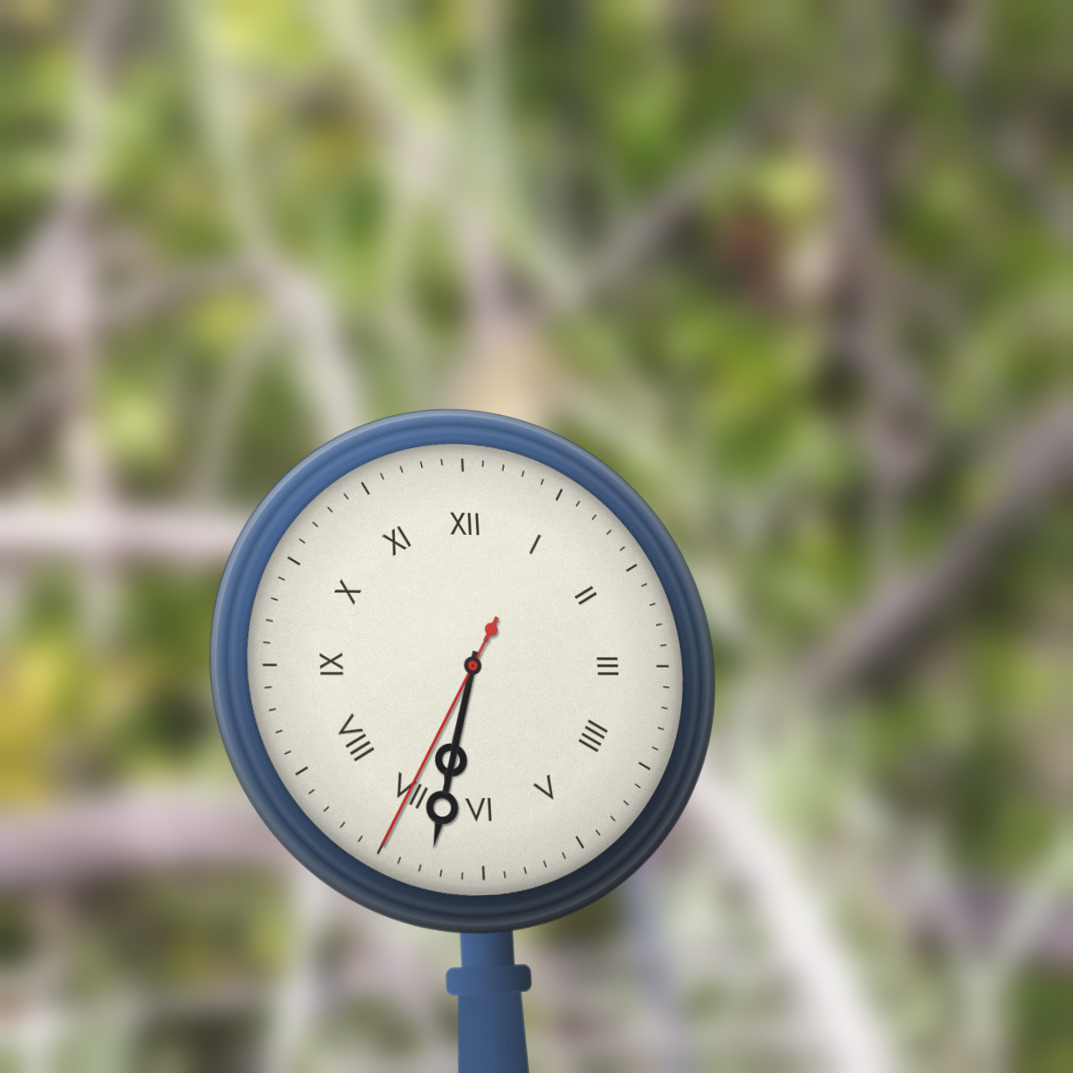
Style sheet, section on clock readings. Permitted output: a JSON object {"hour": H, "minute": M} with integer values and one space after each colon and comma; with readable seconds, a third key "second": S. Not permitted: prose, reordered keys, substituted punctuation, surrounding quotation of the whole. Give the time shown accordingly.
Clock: {"hour": 6, "minute": 32, "second": 35}
